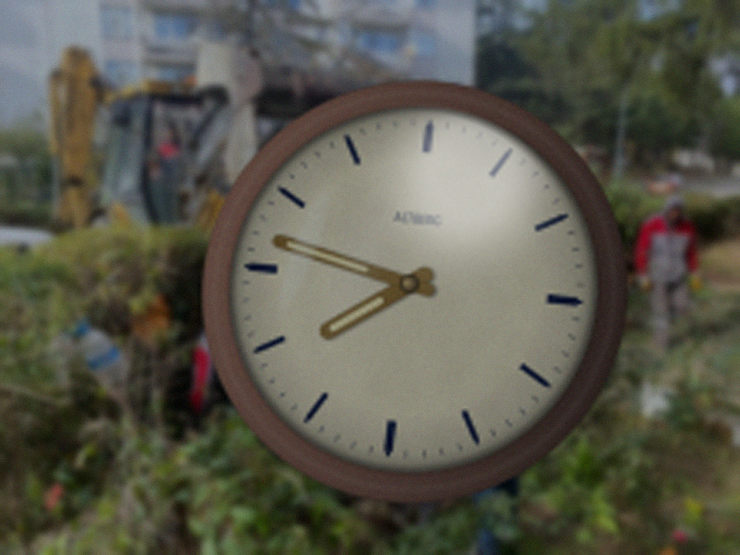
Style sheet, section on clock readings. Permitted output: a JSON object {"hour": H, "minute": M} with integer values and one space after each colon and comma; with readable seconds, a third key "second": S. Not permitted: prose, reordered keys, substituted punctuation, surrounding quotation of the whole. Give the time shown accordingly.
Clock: {"hour": 7, "minute": 47}
